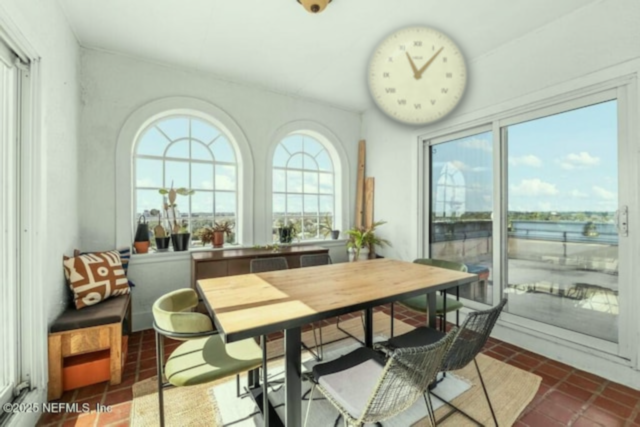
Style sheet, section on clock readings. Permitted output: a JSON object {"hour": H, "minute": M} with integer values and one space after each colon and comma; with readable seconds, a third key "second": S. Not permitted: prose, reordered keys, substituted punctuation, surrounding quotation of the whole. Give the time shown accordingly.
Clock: {"hour": 11, "minute": 7}
